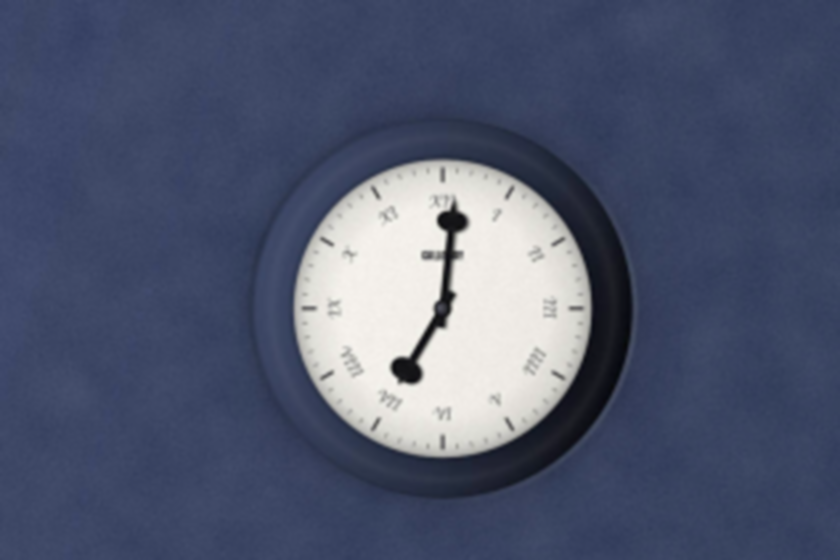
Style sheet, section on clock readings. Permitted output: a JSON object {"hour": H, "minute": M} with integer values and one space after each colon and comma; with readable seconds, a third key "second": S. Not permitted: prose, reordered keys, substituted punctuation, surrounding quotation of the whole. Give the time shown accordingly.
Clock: {"hour": 7, "minute": 1}
